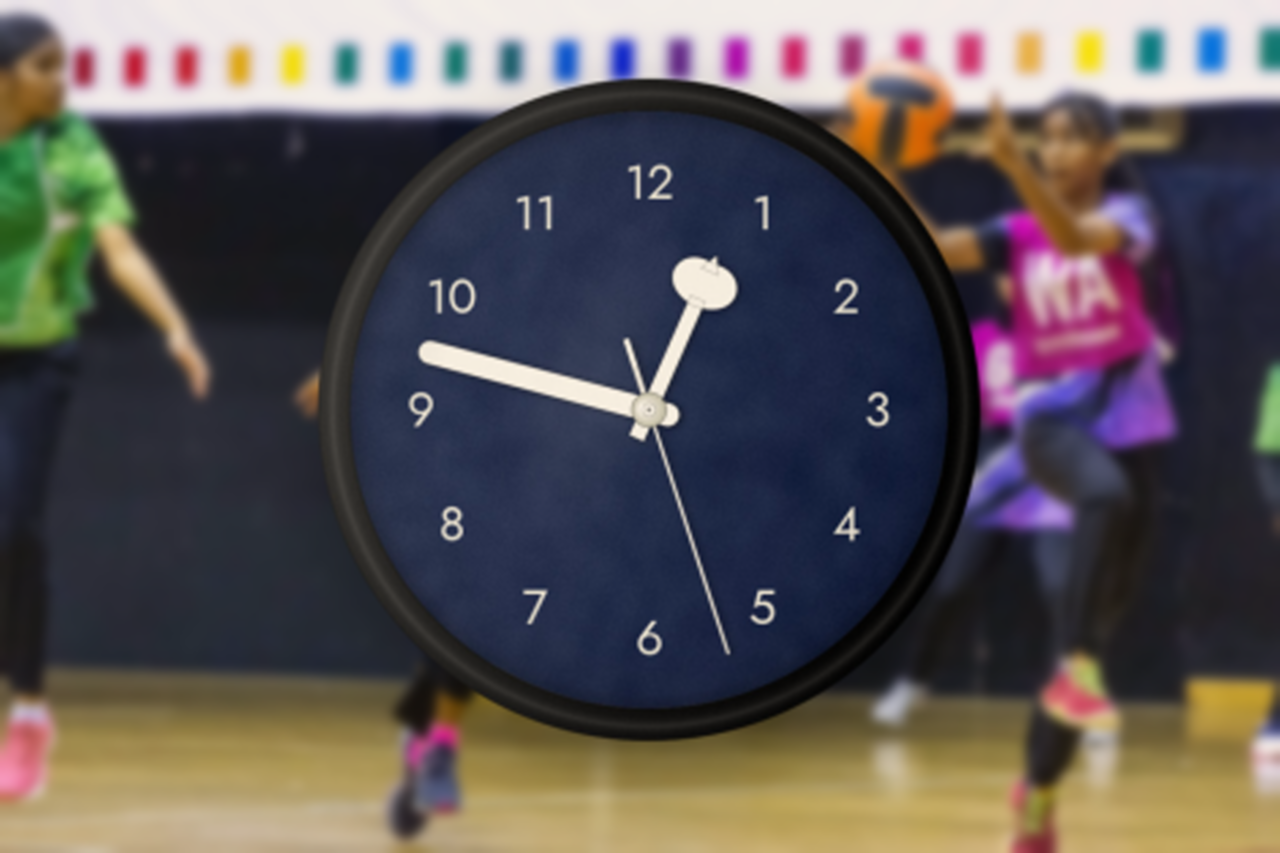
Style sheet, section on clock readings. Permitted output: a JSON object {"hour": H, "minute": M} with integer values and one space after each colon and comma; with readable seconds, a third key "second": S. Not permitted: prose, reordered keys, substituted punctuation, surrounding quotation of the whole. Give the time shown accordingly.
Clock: {"hour": 12, "minute": 47, "second": 27}
